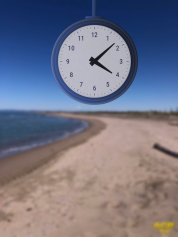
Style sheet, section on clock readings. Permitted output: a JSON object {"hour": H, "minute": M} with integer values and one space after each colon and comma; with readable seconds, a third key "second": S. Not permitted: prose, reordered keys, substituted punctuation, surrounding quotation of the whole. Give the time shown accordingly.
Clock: {"hour": 4, "minute": 8}
